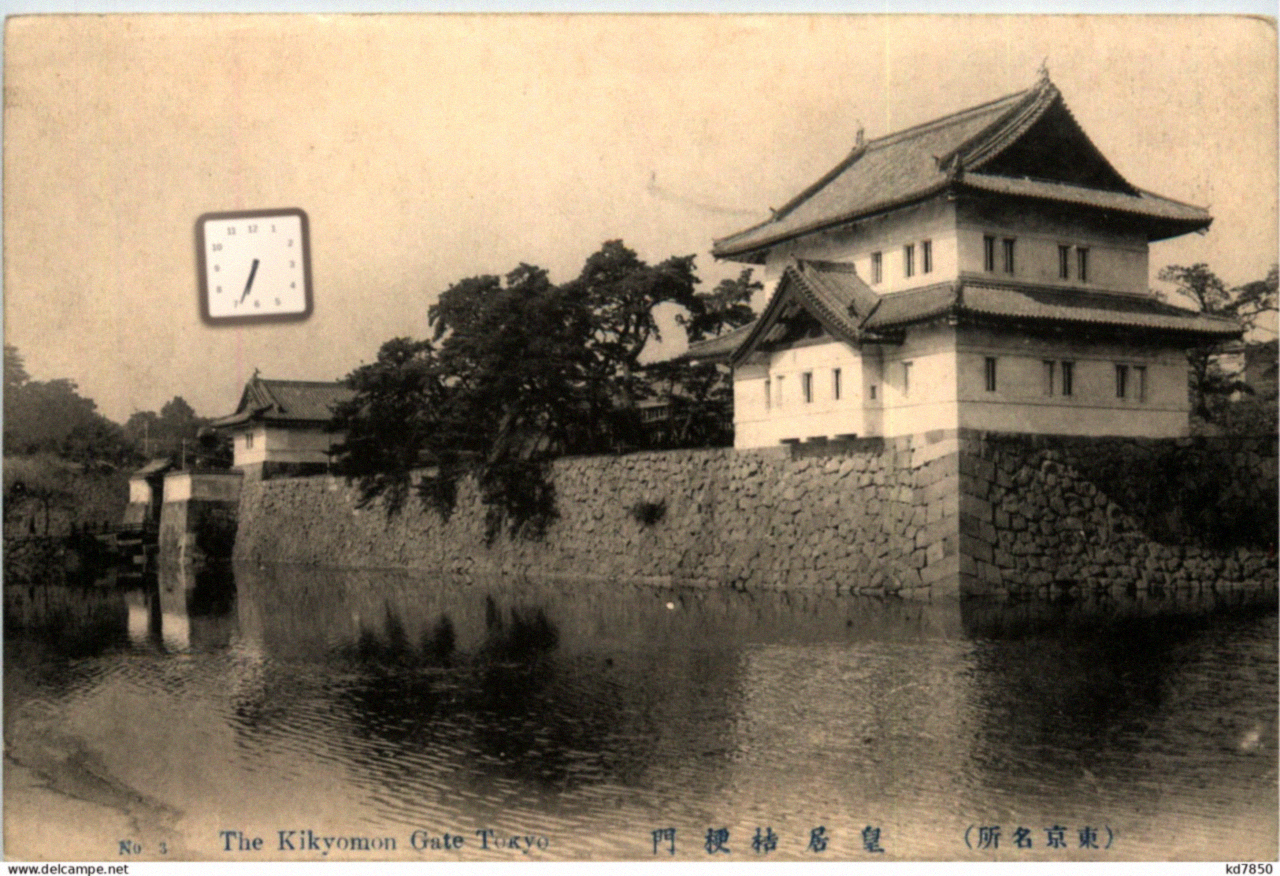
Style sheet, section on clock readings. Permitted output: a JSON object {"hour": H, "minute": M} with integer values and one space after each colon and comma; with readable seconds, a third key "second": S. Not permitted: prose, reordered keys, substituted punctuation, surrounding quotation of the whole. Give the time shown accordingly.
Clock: {"hour": 6, "minute": 34}
